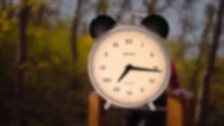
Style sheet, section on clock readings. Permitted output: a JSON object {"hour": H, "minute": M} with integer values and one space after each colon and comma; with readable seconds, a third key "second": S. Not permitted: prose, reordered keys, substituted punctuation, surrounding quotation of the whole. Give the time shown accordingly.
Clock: {"hour": 7, "minute": 16}
